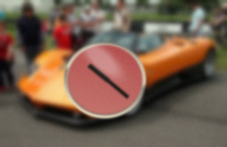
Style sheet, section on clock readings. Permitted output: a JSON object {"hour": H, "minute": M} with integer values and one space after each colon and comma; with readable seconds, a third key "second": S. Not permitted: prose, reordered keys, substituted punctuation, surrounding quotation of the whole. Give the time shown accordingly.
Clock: {"hour": 10, "minute": 22}
